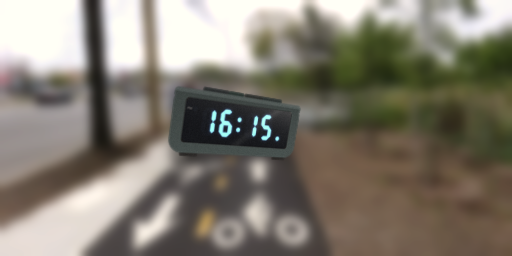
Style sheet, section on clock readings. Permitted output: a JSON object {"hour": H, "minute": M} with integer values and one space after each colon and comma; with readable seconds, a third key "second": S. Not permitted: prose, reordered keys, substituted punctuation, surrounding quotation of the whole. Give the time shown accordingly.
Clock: {"hour": 16, "minute": 15}
